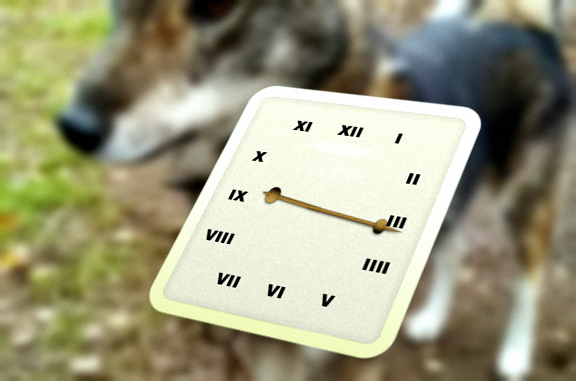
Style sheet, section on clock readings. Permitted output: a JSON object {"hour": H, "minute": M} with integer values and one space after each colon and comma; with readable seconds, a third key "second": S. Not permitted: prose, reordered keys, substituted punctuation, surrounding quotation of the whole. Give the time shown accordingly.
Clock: {"hour": 9, "minute": 16}
